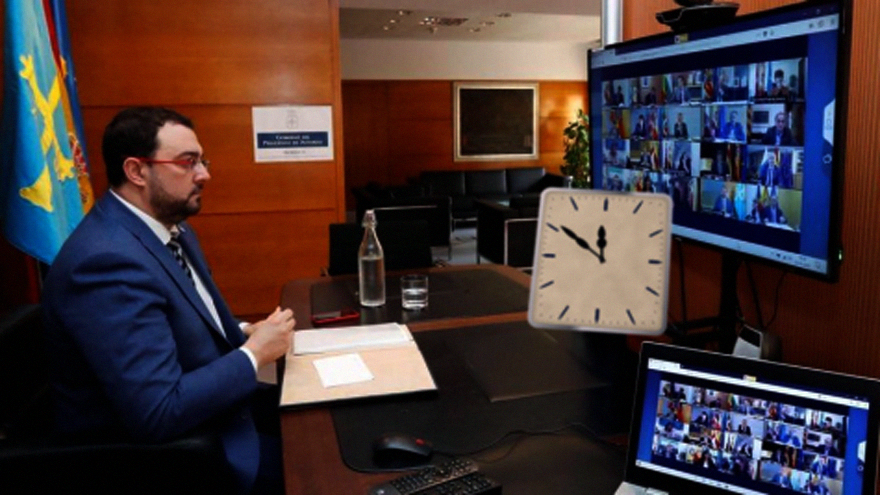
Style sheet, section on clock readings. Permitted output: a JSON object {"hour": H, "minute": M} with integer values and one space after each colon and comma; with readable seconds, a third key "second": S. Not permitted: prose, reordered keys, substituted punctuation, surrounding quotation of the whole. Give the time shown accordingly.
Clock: {"hour": 11, "minute": 51}
